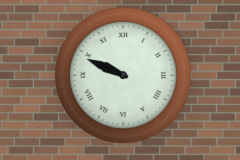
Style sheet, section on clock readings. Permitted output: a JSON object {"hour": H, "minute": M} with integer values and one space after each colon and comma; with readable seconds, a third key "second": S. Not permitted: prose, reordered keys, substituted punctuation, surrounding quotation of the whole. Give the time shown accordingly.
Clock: {"hour": 9, "minute": 49}
